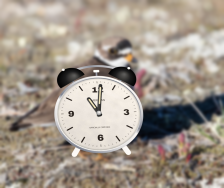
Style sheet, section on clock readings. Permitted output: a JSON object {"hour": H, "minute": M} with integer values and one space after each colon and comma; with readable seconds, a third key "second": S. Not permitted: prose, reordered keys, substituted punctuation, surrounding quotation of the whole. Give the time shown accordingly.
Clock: {"hour": 11, "minute": 1}
